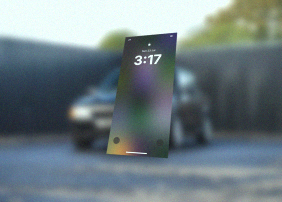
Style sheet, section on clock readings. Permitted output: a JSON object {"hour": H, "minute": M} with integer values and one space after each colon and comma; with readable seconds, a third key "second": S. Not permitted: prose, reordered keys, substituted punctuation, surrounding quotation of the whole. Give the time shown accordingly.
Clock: {"hour": 3, "minute": 17}
